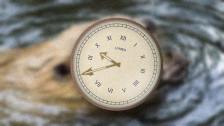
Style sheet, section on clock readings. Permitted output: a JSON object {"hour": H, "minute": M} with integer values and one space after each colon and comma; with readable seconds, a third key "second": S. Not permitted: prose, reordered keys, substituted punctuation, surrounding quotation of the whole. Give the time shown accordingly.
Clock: {"hour": 9, "minute": 40}
